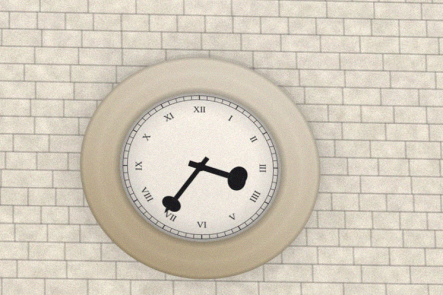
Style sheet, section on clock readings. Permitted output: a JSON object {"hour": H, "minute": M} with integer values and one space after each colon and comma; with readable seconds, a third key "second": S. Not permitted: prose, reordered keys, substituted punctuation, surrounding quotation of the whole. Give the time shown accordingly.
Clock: {"hour": 3, "minute": 36}
